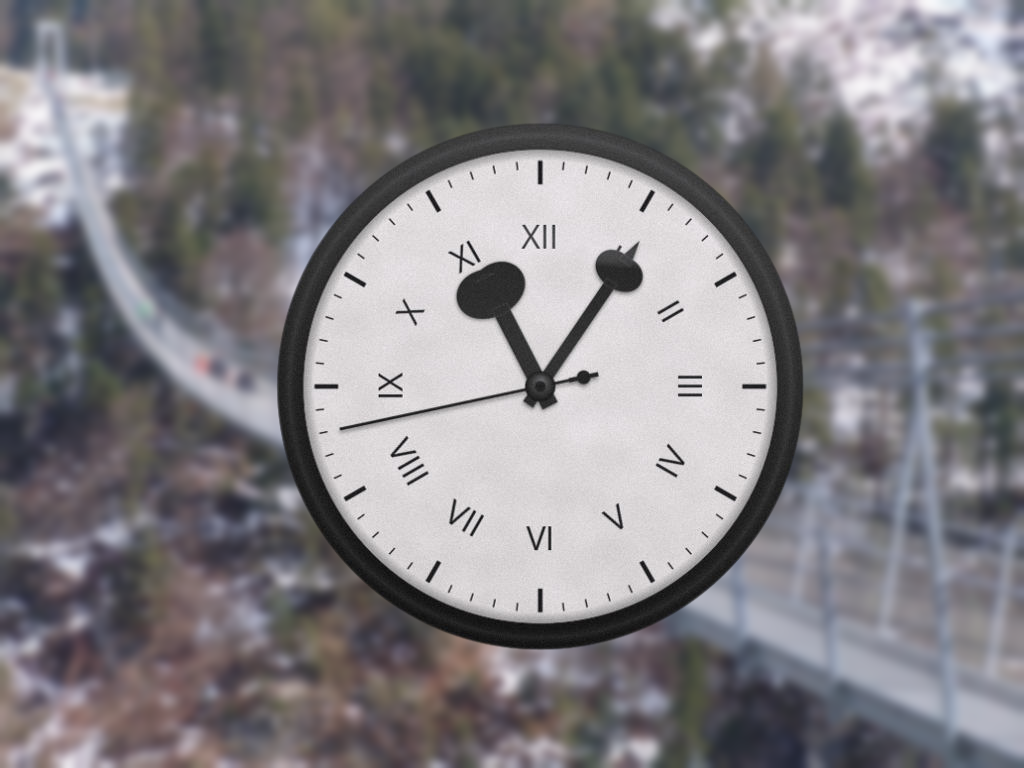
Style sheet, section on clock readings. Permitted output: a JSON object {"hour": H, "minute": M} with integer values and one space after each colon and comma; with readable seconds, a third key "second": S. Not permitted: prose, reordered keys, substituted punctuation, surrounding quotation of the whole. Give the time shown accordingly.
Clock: {"hour": 11, "minute": 5, "second": 43}
